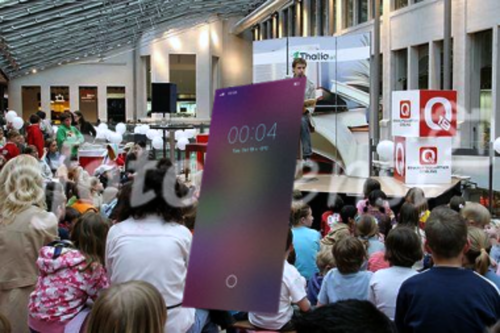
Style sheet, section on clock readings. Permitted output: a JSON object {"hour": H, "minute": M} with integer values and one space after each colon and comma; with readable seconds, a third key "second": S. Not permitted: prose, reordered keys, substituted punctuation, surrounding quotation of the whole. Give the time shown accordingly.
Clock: {"hour": 0, "minute": 4}
